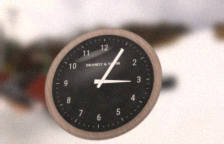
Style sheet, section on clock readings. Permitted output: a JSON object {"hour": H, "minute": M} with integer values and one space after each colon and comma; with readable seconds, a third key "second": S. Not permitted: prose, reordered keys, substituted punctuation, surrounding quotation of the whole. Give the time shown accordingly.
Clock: {"hour": 3, "minute": 5}
